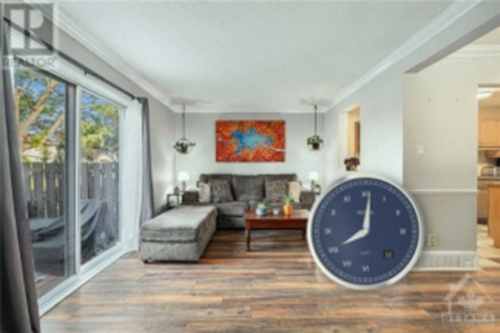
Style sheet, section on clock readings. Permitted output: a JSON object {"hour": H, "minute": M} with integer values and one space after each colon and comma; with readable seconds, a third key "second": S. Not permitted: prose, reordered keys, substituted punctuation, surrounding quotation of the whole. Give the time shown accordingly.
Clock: {"hour": 8, "minute": 1}
